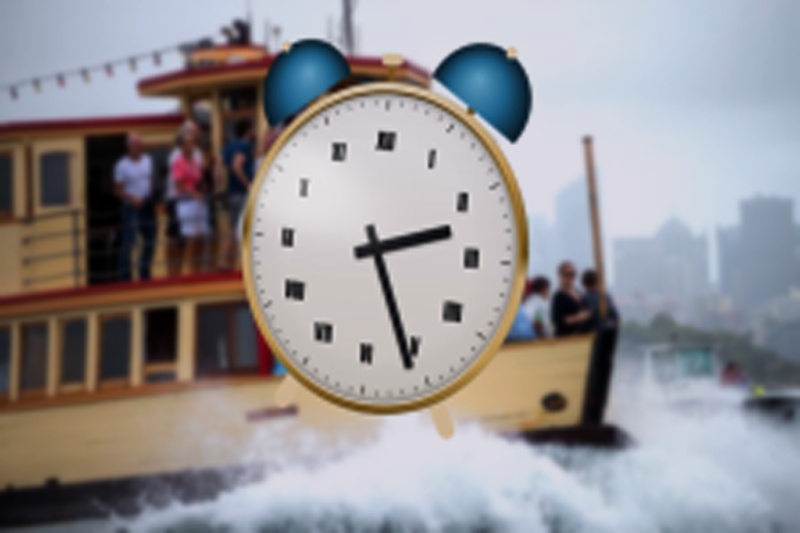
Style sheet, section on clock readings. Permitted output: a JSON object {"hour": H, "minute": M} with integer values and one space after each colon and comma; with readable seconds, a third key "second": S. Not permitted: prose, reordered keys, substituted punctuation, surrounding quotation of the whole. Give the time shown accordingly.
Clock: {"hour": 2, "minute": 26}
